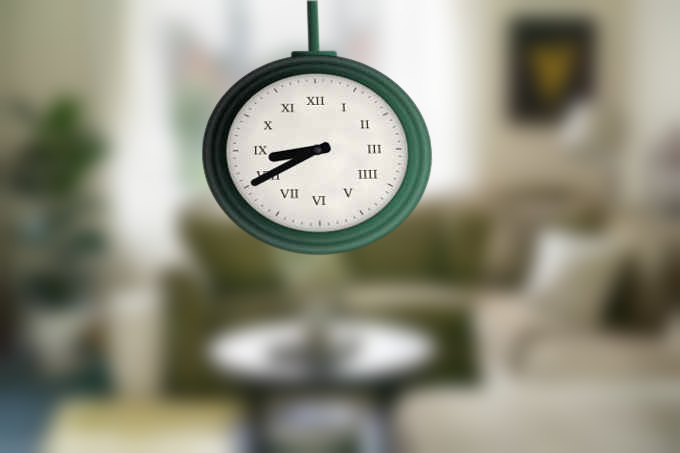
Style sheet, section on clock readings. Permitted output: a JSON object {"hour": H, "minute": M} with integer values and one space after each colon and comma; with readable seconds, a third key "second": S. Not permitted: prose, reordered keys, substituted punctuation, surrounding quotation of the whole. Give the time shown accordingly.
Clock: {"hour": 8, "minute": 40}
